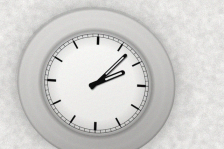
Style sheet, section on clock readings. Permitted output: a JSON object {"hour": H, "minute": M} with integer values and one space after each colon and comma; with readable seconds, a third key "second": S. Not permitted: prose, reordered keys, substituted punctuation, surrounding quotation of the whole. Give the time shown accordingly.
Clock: {"hour": 2, "minute": 7}
